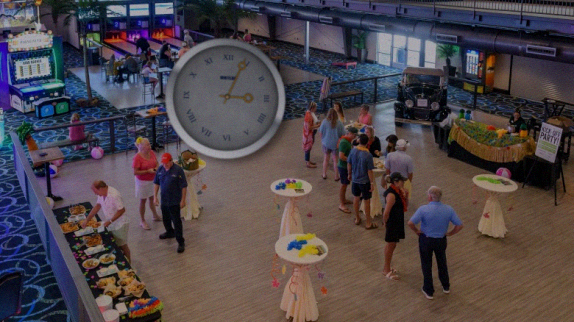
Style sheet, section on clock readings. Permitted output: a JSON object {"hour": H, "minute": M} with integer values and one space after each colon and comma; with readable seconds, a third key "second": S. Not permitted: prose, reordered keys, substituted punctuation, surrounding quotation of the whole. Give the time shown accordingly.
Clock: {"hour": 3, "minute": 4}
